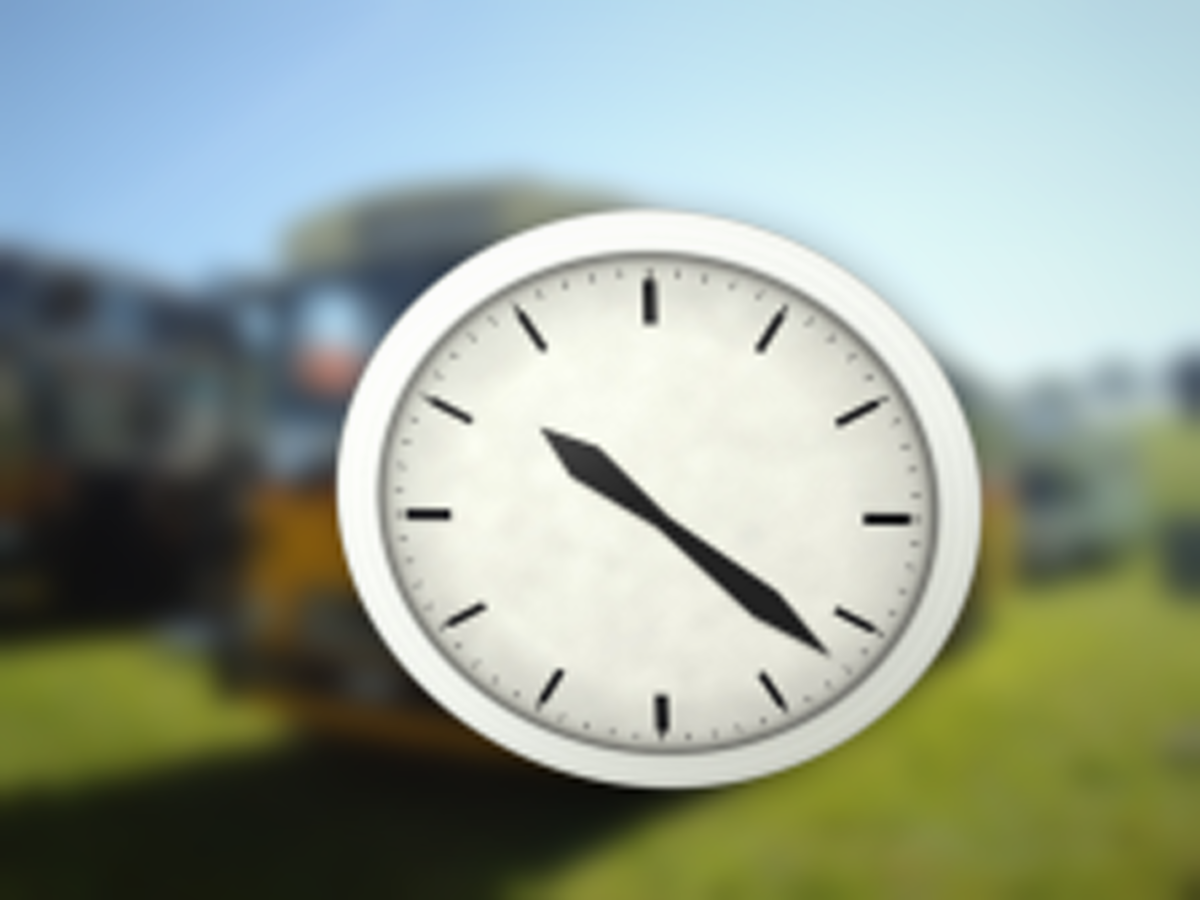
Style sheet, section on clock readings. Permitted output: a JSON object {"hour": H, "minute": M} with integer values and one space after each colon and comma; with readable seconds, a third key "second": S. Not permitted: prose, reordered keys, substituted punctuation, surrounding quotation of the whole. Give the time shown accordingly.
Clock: {"hour": 10, "minute": 22}
